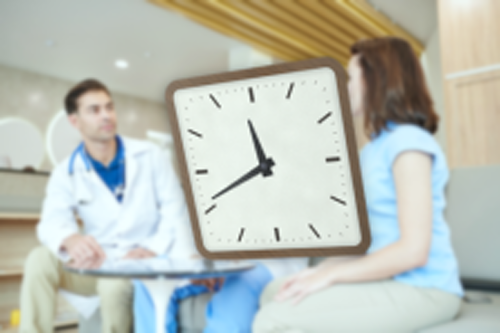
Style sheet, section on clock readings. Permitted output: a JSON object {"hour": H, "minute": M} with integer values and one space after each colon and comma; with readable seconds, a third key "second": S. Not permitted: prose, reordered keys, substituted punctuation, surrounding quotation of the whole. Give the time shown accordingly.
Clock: {"hour": 11, "minute": 41}
